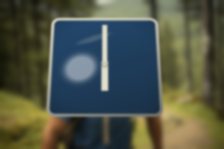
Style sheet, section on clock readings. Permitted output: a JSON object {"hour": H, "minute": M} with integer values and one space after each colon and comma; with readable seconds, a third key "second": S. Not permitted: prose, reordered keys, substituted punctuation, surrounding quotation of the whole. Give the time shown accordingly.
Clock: {"hour": 6, "minute": 0}
